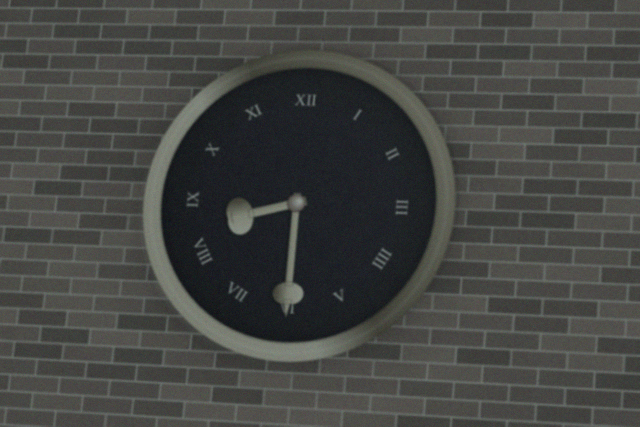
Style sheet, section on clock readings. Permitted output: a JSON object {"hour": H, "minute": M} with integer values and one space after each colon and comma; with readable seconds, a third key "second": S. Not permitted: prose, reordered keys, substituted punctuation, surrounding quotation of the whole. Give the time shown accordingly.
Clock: {"hour": 8, "minute": 30}
